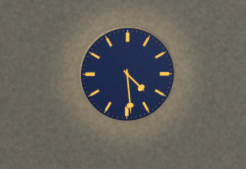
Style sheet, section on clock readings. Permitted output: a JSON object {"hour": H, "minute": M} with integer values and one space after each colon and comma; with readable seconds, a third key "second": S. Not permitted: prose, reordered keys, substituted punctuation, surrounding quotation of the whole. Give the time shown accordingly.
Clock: {"hour": 4, "minute": 29}
